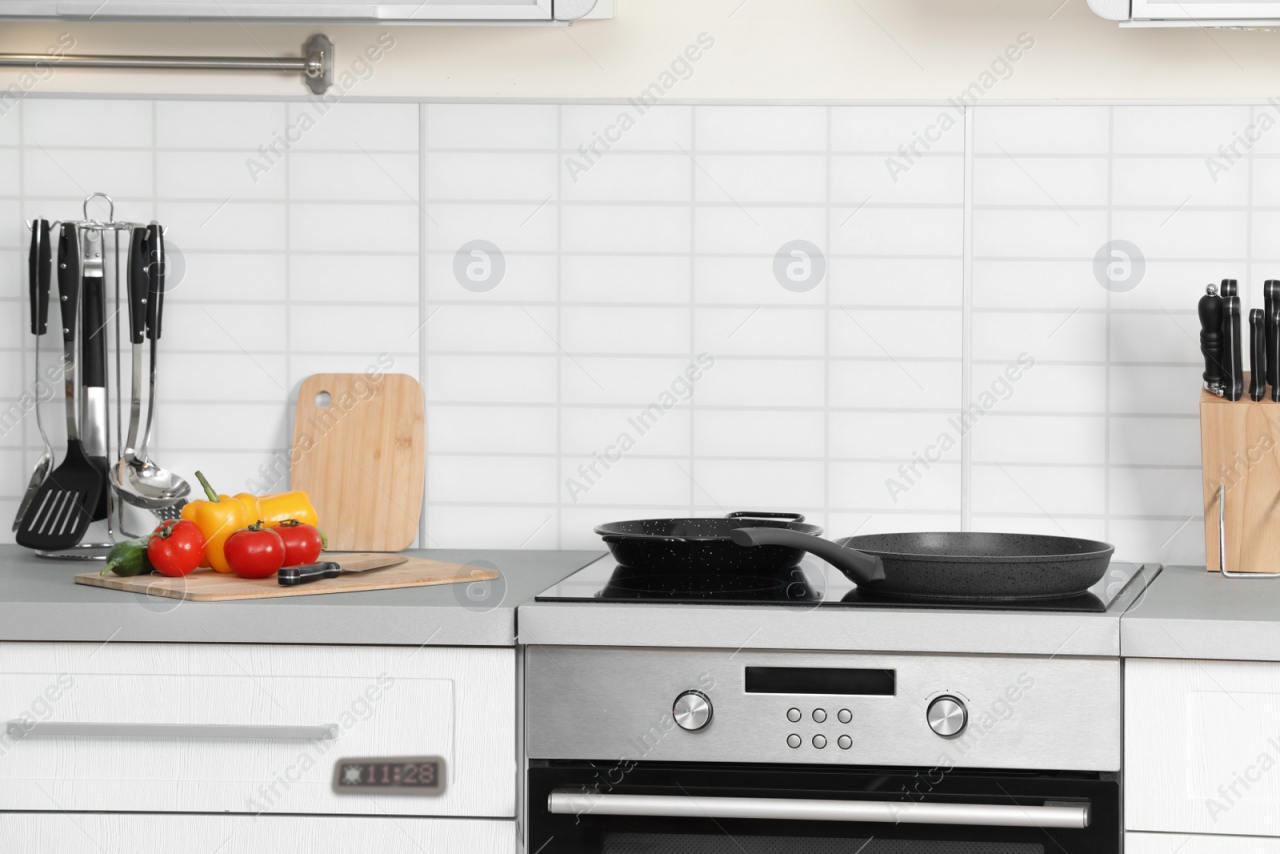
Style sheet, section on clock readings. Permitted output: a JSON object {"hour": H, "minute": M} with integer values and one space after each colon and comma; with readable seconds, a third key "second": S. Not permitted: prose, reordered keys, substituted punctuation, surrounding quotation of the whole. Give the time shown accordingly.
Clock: {"hour": 11, "minute": 28}
